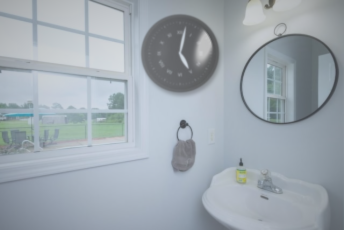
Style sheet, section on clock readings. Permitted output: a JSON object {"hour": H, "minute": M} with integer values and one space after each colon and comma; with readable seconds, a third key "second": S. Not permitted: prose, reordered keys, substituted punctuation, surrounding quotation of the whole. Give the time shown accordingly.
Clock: {"hour": 5, "minute": 2}
